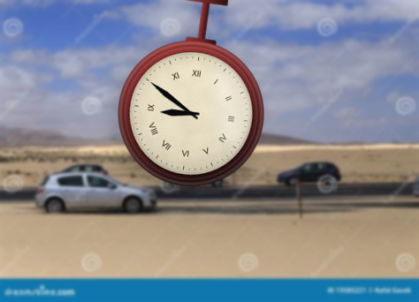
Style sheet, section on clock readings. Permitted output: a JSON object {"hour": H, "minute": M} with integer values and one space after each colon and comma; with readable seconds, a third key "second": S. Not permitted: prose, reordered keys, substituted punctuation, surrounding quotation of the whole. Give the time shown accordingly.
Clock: {"hour": 8, "minute": 50}
